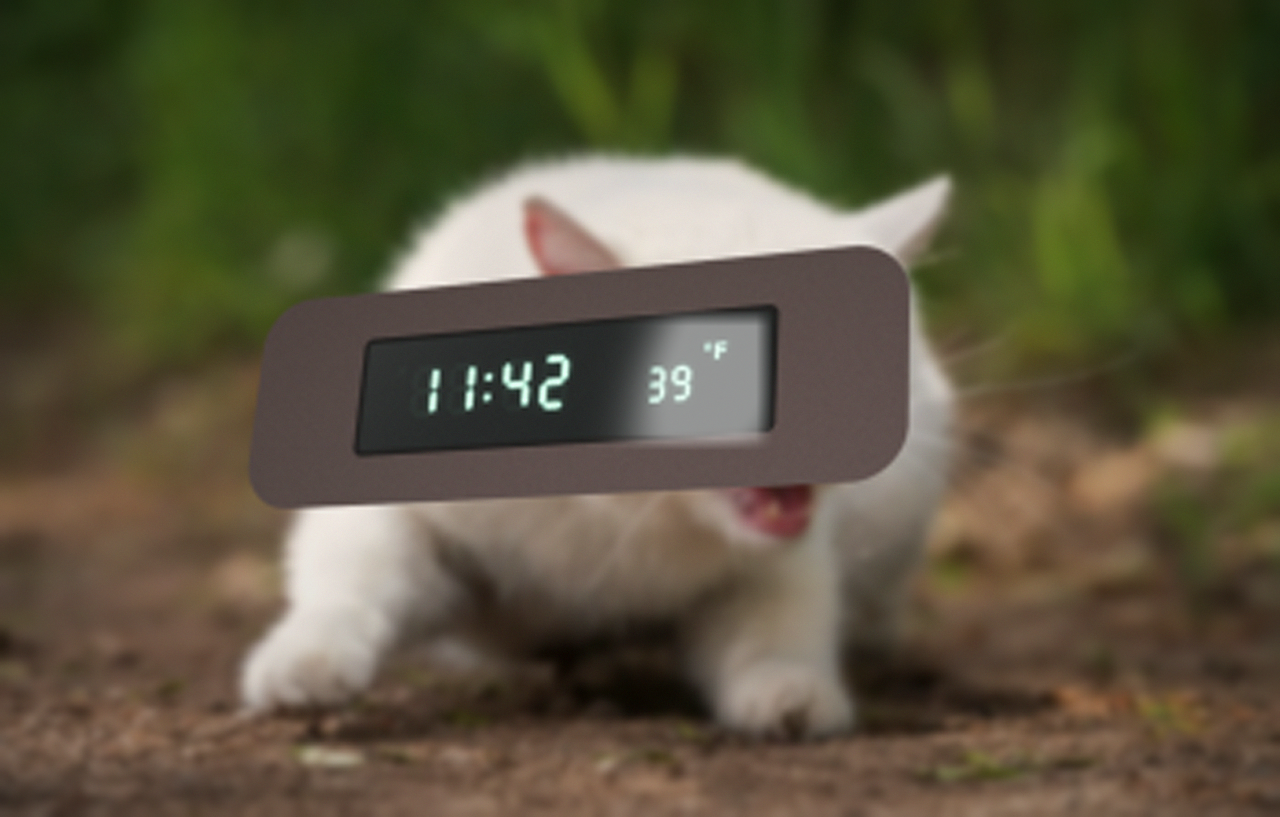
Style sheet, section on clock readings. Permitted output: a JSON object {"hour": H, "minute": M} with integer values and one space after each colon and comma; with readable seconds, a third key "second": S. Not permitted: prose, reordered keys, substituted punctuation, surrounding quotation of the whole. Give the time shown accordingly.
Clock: {"hour": 11, "minute": 42}
